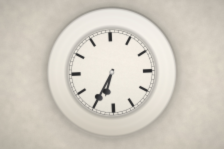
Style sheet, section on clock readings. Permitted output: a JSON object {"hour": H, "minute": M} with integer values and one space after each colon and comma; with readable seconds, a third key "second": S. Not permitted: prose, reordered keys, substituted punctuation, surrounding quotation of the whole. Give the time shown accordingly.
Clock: {"hour": 6, "minute": 35}
